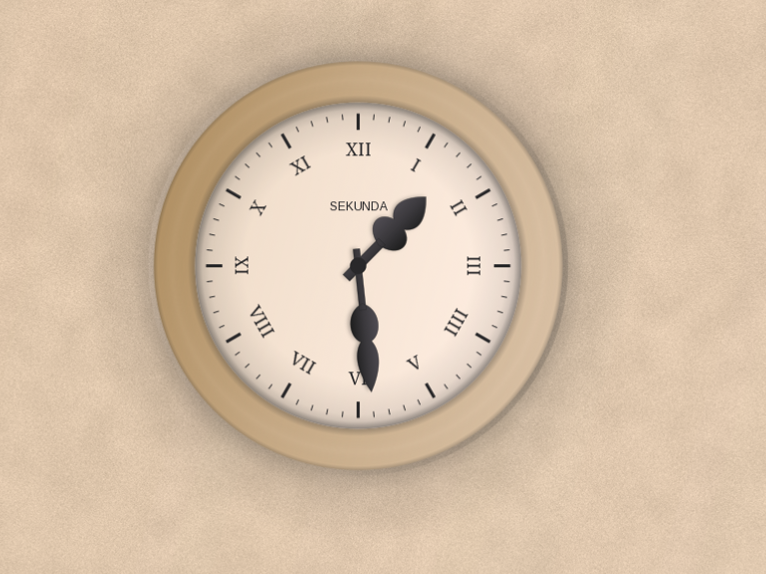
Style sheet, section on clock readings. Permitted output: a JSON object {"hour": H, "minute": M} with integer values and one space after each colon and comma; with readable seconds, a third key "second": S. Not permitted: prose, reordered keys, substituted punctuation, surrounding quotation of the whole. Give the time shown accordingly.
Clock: {"hour": 1, "minute": 29}
